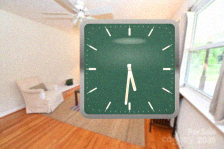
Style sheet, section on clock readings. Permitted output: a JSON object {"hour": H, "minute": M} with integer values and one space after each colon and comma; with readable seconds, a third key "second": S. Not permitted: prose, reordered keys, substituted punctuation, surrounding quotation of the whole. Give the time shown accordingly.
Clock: {"hour": 5, "minute": 31}
